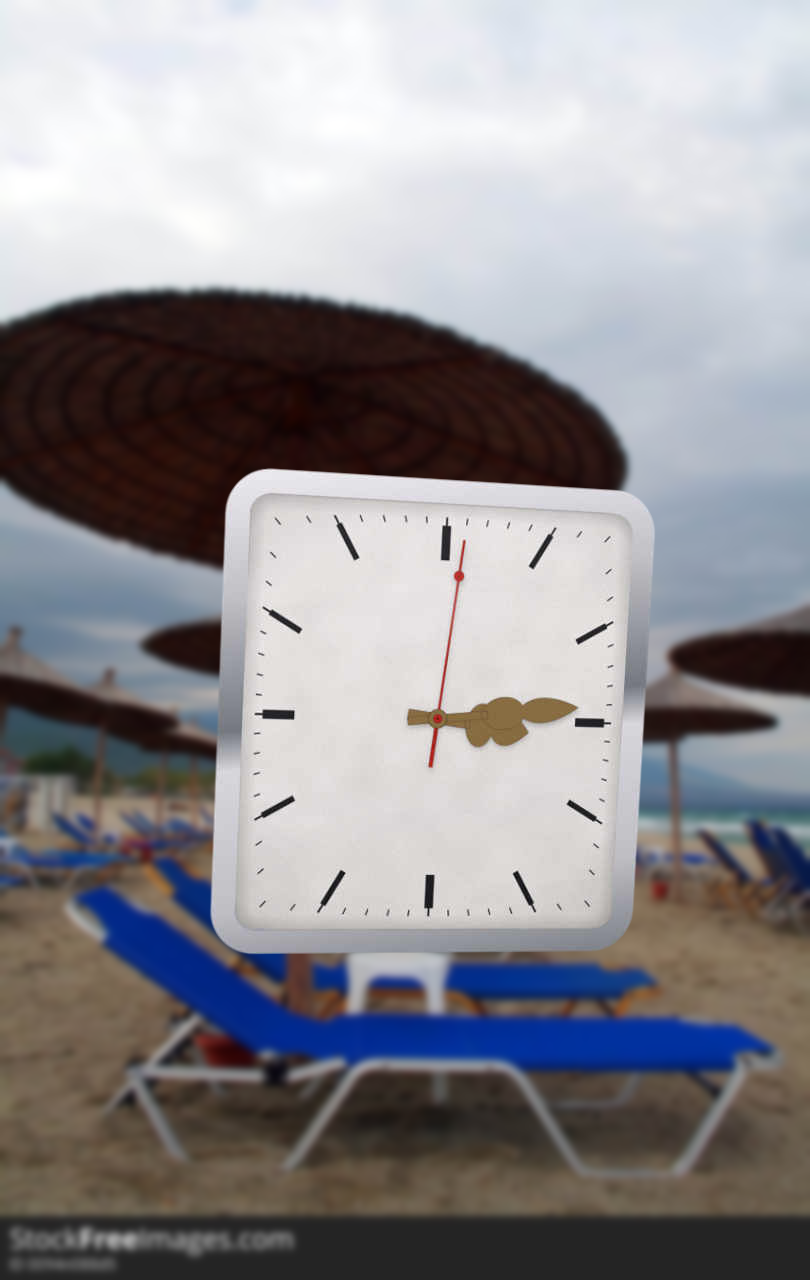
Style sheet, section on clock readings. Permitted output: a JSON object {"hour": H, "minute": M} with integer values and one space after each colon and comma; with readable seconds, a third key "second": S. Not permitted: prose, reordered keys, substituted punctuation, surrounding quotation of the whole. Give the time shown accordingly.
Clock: {"hour": 3, "minute": 14, "second": 1}
